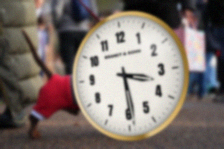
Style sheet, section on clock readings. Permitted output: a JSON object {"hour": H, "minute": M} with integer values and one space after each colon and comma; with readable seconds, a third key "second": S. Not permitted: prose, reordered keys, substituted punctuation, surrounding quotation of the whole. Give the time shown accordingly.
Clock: {"hour": 3, "minute": 29}
